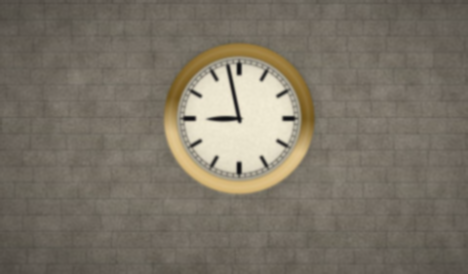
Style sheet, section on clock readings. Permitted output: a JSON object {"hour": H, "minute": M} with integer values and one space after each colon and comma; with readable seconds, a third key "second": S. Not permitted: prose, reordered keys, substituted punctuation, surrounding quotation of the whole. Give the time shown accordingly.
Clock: {"hour": 8, "minute": 58}
